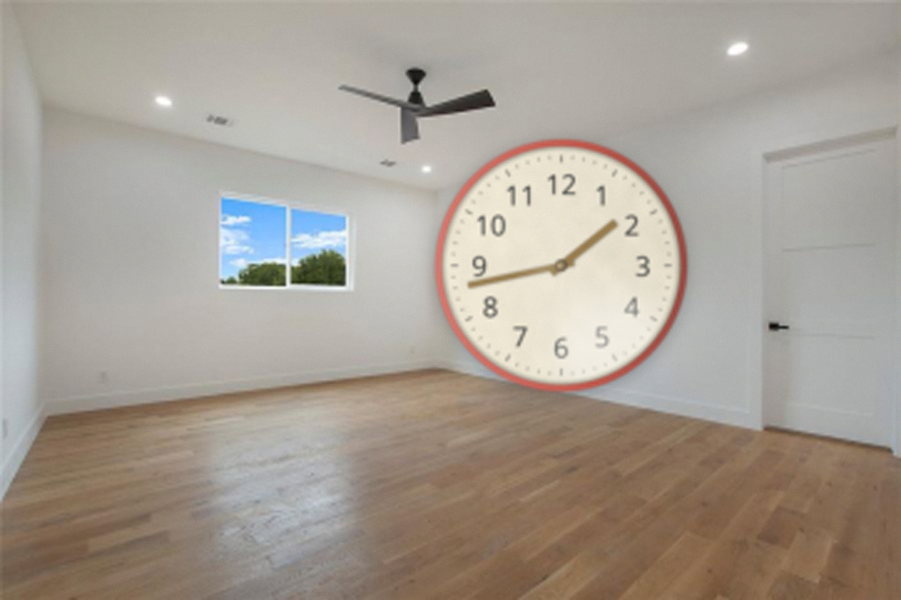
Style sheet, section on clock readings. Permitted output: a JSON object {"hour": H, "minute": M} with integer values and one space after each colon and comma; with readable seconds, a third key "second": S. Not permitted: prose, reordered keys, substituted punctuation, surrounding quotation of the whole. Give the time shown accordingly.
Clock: {"hour": 1, "minute": 43}
